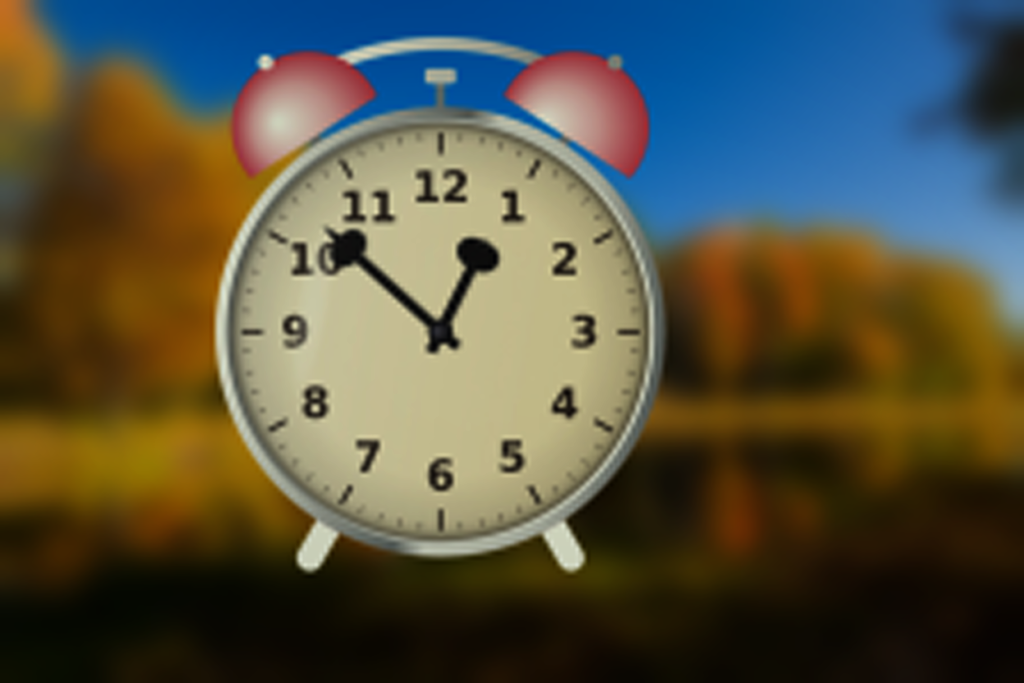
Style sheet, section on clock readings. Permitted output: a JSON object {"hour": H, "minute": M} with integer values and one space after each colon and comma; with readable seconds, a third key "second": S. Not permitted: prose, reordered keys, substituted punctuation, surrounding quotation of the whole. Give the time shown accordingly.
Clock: {"hour": 12, "minute": 52}
